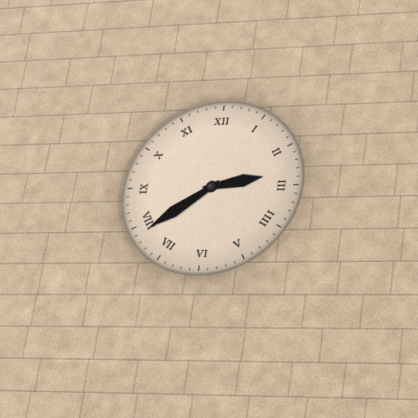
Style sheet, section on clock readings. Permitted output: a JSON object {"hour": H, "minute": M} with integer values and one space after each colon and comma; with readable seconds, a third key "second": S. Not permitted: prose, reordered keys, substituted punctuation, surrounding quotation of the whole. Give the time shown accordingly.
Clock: {"hour": 2, "minute": 39}
